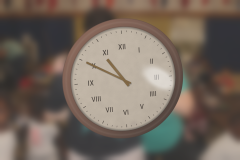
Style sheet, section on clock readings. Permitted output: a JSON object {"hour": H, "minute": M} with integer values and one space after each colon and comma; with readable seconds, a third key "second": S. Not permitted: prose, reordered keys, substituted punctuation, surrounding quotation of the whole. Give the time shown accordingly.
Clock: {"hour": 10, "minute": 50}
